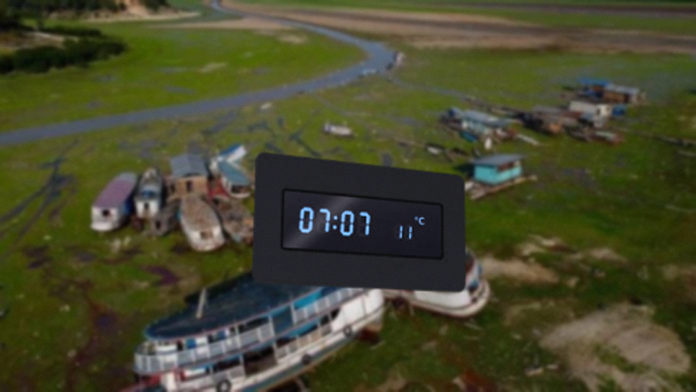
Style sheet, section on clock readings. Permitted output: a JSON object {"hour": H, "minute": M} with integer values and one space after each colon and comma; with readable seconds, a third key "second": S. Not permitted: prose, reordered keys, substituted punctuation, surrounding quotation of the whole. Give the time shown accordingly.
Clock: {"hour": 7, "minute": 7}
